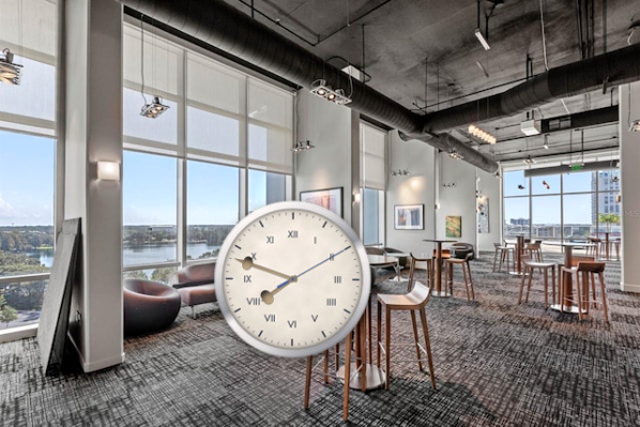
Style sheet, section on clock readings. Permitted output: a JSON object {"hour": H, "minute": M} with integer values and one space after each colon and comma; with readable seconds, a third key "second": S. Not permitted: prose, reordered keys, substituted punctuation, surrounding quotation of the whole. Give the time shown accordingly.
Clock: {"hour": 7, "minute": 48, "second": 10}
